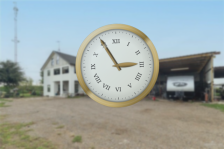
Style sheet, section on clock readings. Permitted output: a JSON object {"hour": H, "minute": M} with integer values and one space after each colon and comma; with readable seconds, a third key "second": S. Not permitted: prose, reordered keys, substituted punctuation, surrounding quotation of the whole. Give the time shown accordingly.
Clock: {"hour": 2, "minute": 55}
